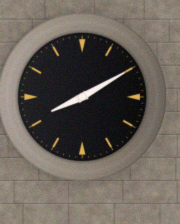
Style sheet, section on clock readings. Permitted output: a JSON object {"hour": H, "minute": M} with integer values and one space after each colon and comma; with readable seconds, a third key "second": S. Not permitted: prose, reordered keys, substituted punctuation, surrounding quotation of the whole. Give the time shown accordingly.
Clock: {"hour": 8, "minute": 10}
